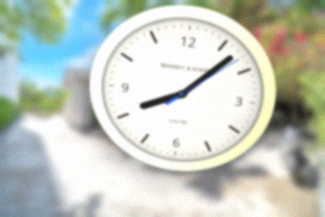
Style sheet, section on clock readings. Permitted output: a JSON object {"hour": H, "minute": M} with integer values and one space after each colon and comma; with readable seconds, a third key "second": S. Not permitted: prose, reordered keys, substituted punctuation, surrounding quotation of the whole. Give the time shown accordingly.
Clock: {"hour": 8, "minute": 7, "second": 8}
